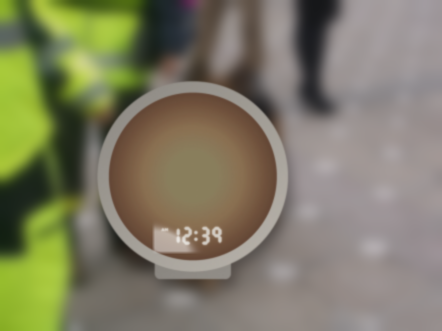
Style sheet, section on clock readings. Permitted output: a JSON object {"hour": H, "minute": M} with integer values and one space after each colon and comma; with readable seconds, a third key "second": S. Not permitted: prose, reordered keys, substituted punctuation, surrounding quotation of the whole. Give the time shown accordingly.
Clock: {"hour": 12, "minute": 39}
